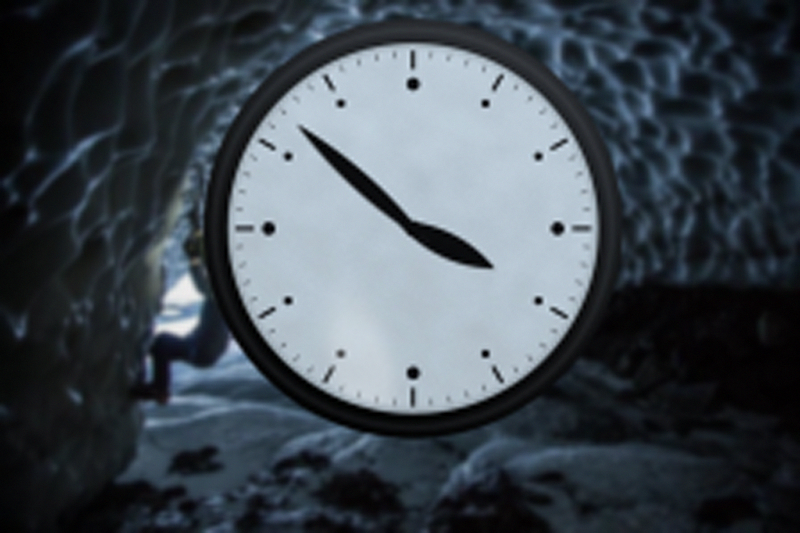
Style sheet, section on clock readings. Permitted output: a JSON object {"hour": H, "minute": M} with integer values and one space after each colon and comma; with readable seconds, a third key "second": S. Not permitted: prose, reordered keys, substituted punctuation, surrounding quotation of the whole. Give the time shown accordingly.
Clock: {"hour": 3, "minute": 52}
